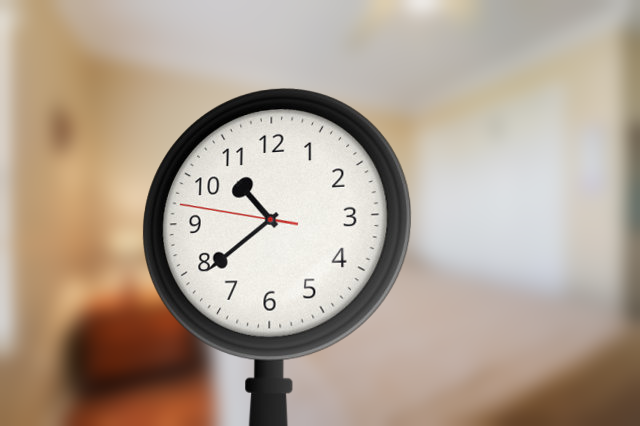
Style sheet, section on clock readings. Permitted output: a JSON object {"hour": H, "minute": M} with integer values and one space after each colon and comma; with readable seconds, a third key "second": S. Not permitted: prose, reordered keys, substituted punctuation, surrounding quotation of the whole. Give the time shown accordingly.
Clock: {"hour": 10, "minute": 38, "second": 47}
